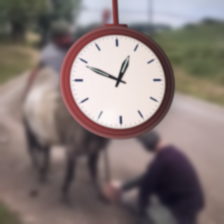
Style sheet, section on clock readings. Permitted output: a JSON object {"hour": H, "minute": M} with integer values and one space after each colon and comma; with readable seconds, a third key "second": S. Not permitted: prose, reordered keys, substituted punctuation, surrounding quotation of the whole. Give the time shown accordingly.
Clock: {"hour": 12, "minute": 49}
